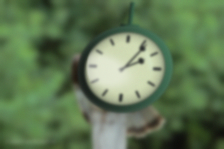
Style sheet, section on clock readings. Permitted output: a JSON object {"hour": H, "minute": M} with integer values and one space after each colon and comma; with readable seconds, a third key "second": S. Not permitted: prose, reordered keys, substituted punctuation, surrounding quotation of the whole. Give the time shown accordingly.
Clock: {"hour": 2, "minute": 6}
